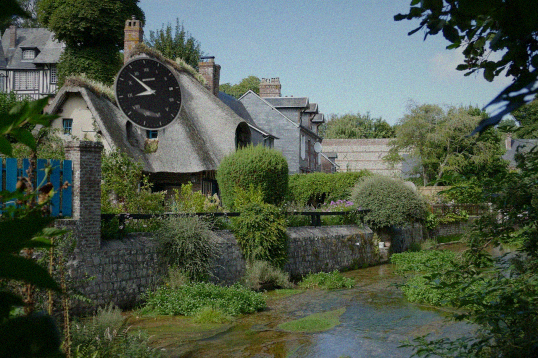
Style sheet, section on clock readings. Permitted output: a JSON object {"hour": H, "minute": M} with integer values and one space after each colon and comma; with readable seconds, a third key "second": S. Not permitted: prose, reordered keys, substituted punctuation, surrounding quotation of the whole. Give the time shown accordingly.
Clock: {"hour": 8, "minute": 53}
